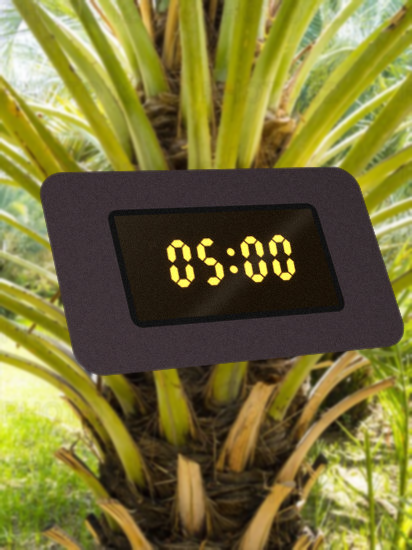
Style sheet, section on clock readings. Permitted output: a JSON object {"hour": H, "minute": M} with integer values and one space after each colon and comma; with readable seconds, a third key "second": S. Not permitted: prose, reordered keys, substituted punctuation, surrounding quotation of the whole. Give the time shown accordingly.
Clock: {"hour": 5, "minute": 0}
